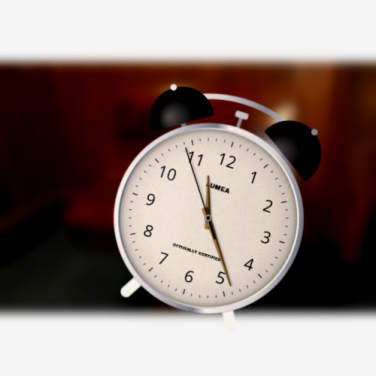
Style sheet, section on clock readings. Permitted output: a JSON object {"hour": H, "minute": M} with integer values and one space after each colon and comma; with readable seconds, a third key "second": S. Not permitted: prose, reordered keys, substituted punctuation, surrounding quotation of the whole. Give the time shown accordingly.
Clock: {"hour": 11, "minute": 23, "second": 54}
